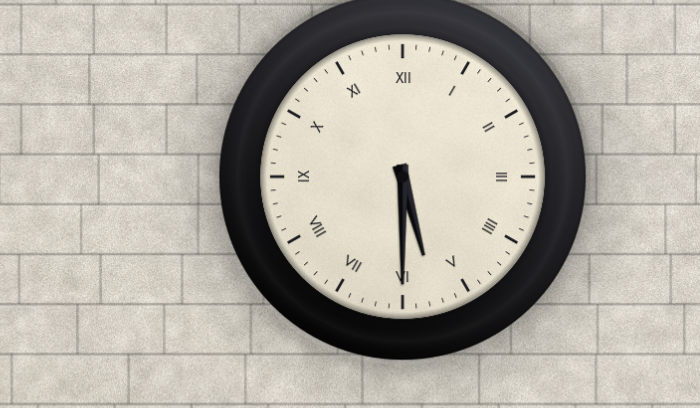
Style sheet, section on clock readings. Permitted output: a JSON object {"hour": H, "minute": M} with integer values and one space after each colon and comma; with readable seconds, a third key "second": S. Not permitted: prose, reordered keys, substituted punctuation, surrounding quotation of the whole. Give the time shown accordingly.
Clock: {"hour": 5, "minute": 30}
